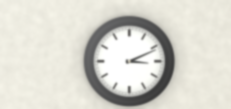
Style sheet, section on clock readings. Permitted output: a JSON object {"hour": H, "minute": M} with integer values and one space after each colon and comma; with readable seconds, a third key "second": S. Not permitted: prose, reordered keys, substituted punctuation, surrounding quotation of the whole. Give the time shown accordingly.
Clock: {"hour": 3, "minute": 11}
